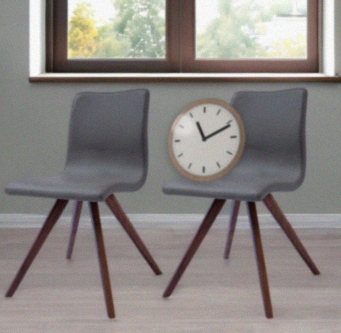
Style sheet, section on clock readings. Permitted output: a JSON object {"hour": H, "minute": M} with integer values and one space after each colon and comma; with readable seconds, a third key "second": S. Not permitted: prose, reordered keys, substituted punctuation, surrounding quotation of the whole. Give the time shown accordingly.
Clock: {"hour": 11, "minute": 11}
